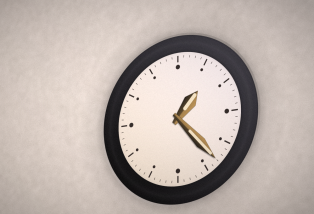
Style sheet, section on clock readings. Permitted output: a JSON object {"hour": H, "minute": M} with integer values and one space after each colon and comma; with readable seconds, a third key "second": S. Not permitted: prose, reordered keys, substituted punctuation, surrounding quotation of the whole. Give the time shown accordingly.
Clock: {"hour": 1, "minute": 23}
